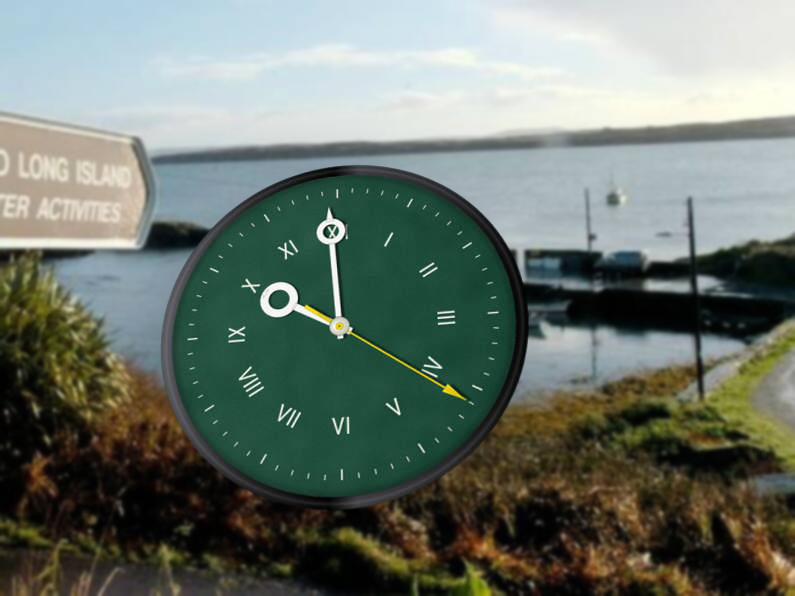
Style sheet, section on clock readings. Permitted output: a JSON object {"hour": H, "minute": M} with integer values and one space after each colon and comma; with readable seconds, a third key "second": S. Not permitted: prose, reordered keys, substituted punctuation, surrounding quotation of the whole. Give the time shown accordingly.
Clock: {"hour": 9, "minute": 59, "second": 21}
